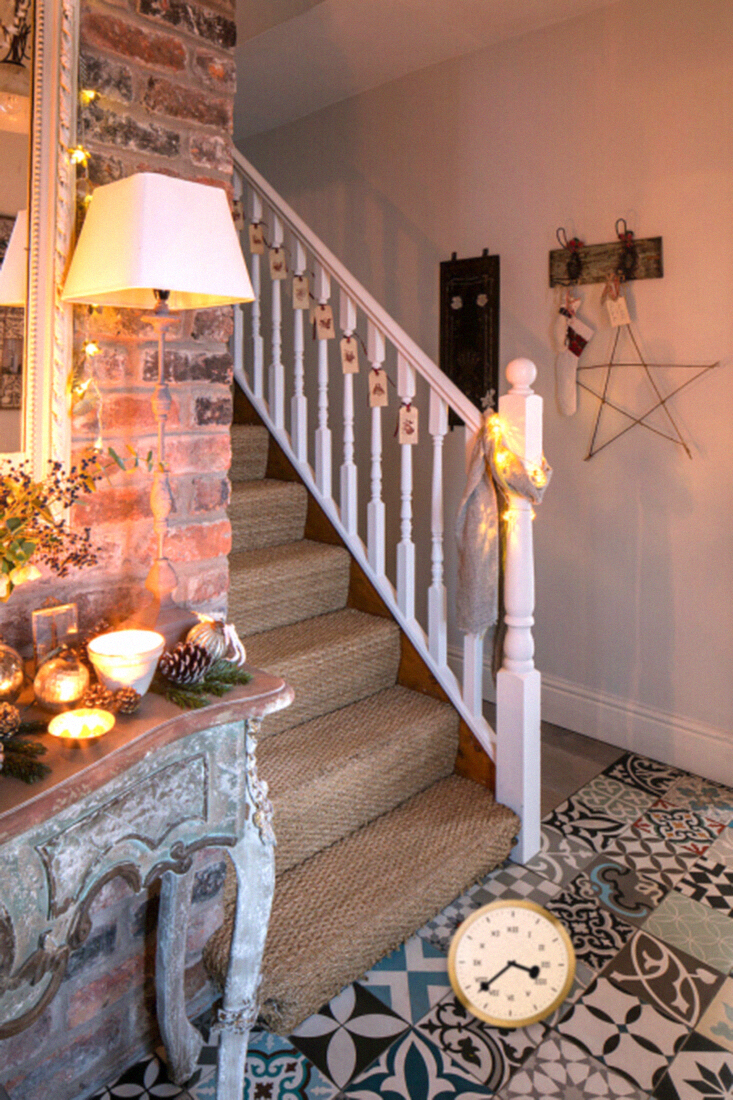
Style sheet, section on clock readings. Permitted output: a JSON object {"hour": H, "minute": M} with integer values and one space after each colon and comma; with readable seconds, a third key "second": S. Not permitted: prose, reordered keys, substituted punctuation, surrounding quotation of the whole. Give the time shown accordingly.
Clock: {"hour": 3, "minute": 38}
